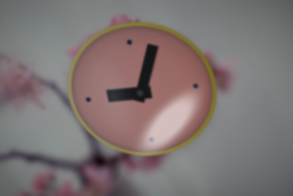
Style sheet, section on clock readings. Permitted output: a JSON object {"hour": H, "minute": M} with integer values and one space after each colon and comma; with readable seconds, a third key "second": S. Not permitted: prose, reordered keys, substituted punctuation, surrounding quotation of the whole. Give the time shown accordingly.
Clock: {"hour": 9, "minute": 4}
